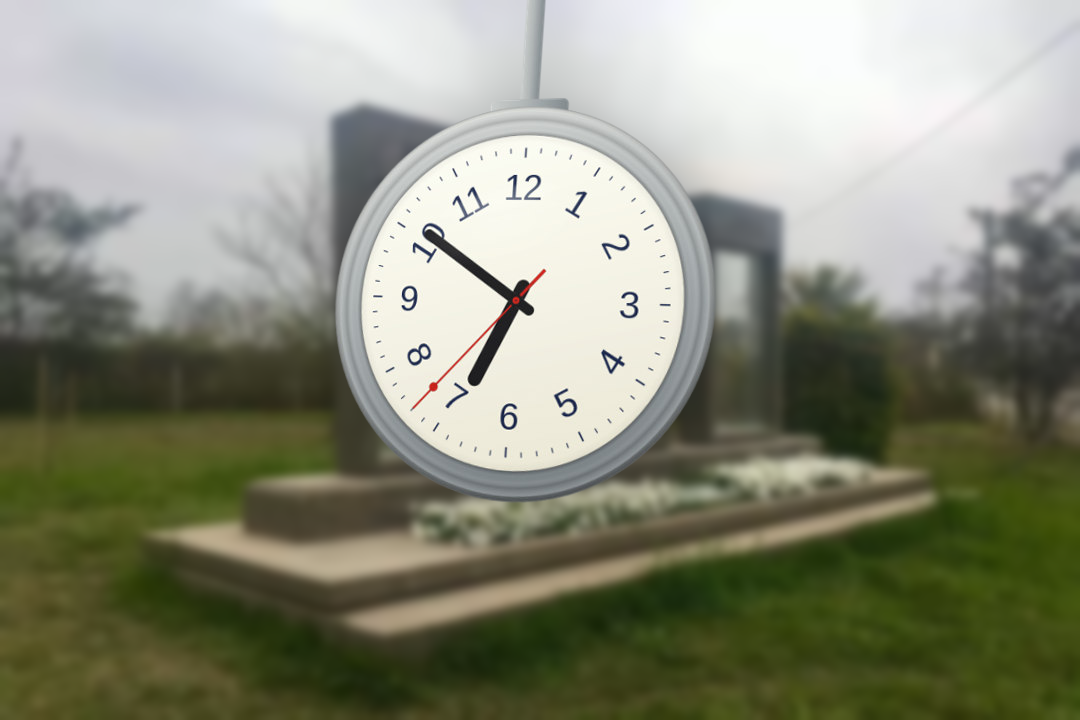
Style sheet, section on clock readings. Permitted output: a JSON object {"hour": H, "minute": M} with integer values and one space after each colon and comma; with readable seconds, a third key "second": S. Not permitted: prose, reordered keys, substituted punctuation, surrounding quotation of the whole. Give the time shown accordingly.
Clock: {"hour": 6, "minute": 50, "second": 37}
